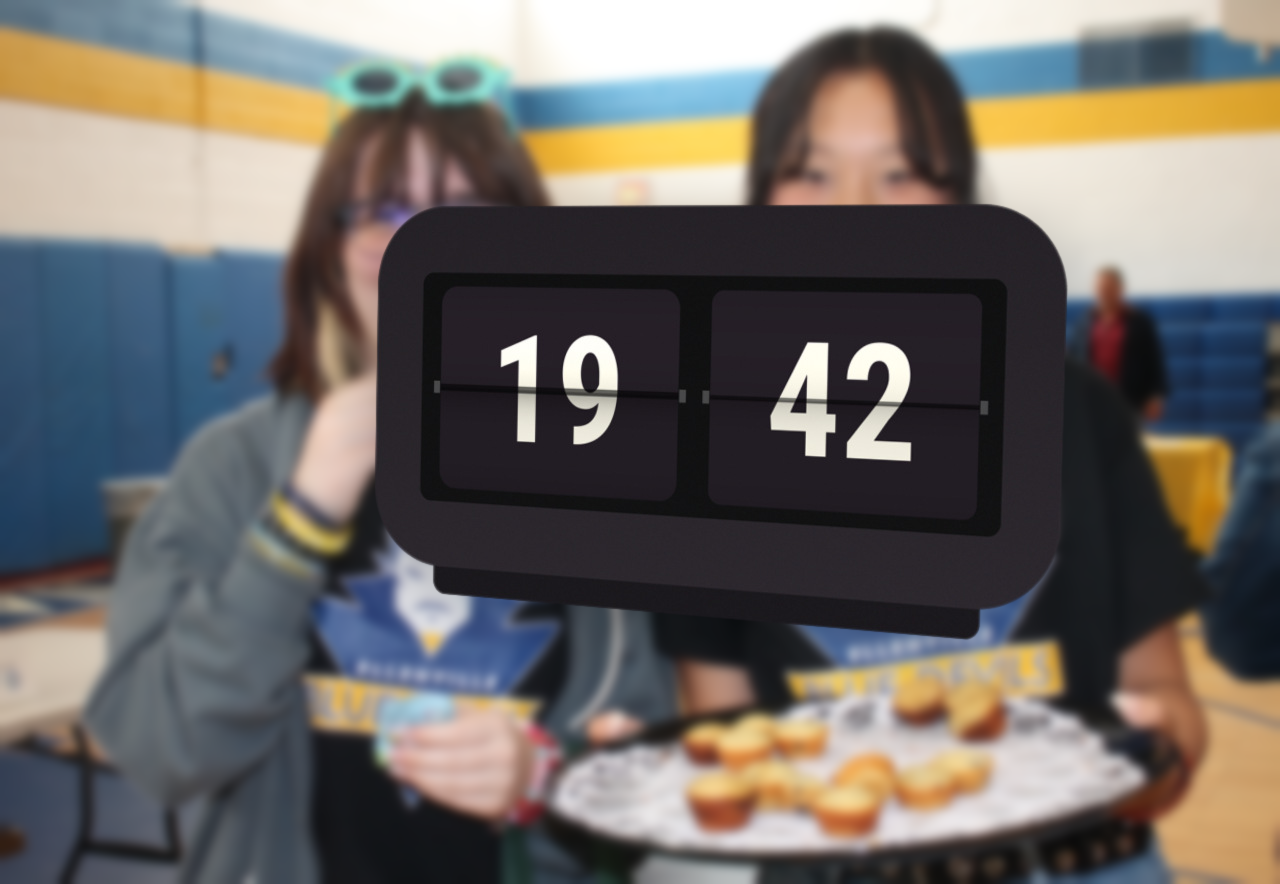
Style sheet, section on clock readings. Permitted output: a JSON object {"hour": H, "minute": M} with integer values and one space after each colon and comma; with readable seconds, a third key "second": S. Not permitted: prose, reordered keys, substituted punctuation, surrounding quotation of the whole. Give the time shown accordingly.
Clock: {"hour": 19, "minute": 42}
